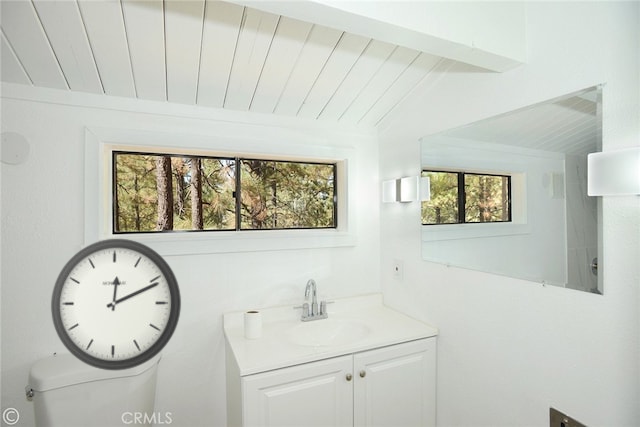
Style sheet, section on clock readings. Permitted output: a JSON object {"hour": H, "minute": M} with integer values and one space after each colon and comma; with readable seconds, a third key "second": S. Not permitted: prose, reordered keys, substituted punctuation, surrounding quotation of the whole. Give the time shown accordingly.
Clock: {"hour": 12, "minute": 11}
